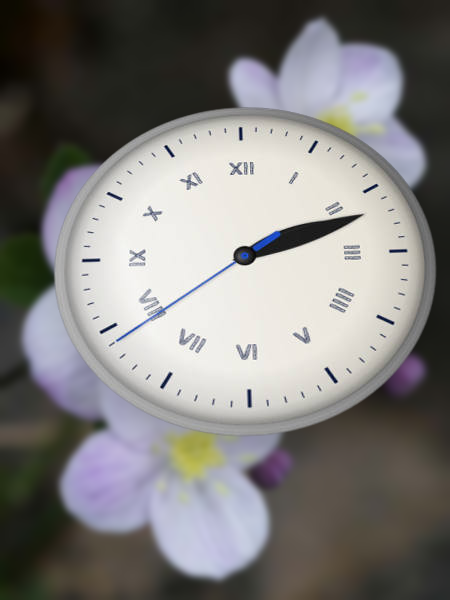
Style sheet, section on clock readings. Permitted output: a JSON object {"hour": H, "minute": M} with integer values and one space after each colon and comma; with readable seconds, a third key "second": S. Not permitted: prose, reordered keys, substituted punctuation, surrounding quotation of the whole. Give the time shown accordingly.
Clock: {"hour": 2, "minute": 11, "second": 39}
